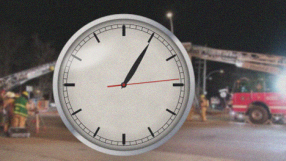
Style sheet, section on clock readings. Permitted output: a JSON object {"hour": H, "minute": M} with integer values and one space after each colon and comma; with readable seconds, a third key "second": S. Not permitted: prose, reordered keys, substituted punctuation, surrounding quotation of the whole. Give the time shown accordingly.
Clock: {"hour": 1, "minute": 5, "second": 14}
